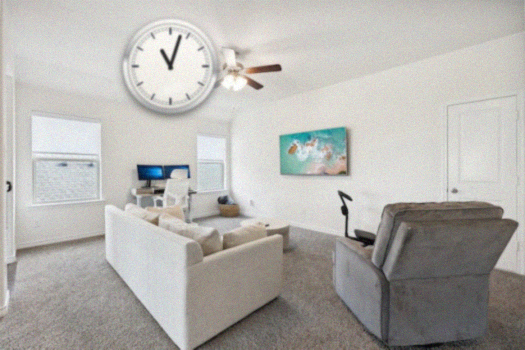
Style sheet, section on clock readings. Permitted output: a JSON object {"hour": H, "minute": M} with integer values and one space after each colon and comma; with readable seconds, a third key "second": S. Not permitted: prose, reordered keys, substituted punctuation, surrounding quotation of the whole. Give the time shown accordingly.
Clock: {"hour": 11, "minute": 3}
